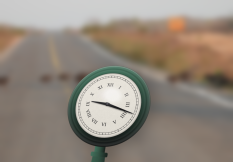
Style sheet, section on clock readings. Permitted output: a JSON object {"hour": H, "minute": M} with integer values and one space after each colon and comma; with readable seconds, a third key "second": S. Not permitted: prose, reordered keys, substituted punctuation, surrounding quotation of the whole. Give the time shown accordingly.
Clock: {"hour": 9, "minute": 18}
